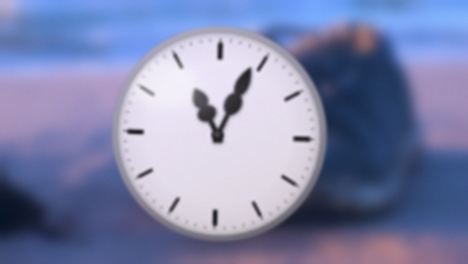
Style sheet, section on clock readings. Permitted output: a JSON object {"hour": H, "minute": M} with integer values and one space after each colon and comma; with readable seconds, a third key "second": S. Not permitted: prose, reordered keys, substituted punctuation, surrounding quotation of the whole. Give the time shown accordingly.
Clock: {"hour": 11, "minute": 4}
